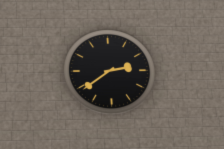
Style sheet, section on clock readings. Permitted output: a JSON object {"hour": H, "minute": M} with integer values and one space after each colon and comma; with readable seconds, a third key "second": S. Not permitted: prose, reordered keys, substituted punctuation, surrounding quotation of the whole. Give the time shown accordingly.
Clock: {"hour": 2, "minute": 39}
